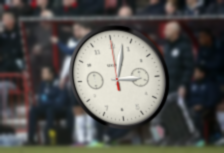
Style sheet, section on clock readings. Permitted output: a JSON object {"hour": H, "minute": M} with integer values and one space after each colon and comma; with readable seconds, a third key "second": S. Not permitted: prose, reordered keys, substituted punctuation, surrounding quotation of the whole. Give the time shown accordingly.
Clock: {"hour": 3, "minute": 3}
